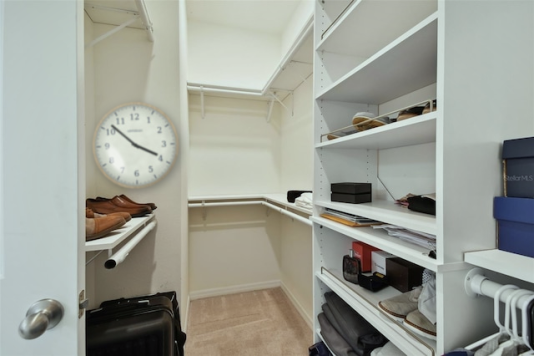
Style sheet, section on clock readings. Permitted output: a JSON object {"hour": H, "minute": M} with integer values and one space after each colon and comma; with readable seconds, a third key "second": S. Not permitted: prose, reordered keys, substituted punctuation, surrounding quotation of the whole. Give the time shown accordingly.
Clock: {"hour": 3, "minute": 52}
